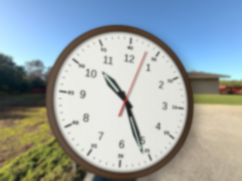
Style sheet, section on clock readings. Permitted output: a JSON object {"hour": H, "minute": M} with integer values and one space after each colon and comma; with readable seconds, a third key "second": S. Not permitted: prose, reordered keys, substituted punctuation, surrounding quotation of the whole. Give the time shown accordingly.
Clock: {"hour": 10, "minute": 26, "second": 3}
